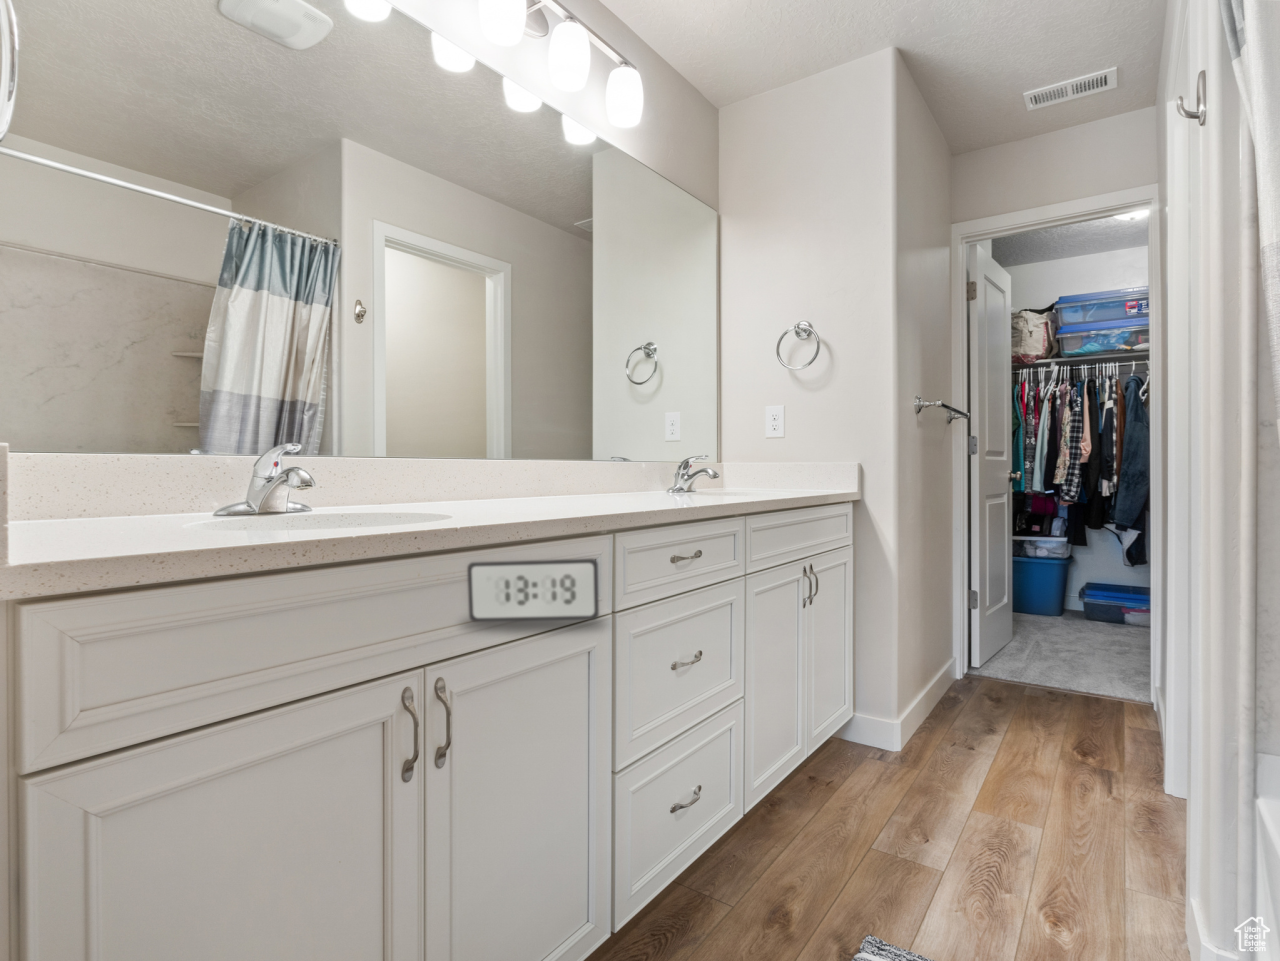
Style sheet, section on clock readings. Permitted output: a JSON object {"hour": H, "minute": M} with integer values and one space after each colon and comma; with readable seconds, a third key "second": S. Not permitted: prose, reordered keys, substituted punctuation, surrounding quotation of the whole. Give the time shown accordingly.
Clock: {"hour": 13, "minute": 19}
